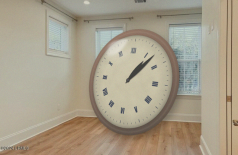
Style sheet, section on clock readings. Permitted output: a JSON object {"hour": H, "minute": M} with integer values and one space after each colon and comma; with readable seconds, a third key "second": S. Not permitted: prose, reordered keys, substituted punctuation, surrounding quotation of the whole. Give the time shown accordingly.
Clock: {"hour": 1, "minute": 7}
